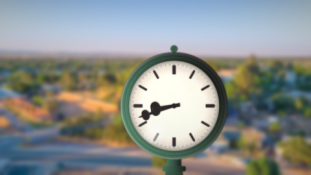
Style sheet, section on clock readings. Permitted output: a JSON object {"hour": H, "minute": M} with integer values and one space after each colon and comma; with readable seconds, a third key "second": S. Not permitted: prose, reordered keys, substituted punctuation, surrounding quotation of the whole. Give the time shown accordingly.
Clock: {"hour": 8, "minute": 42}
